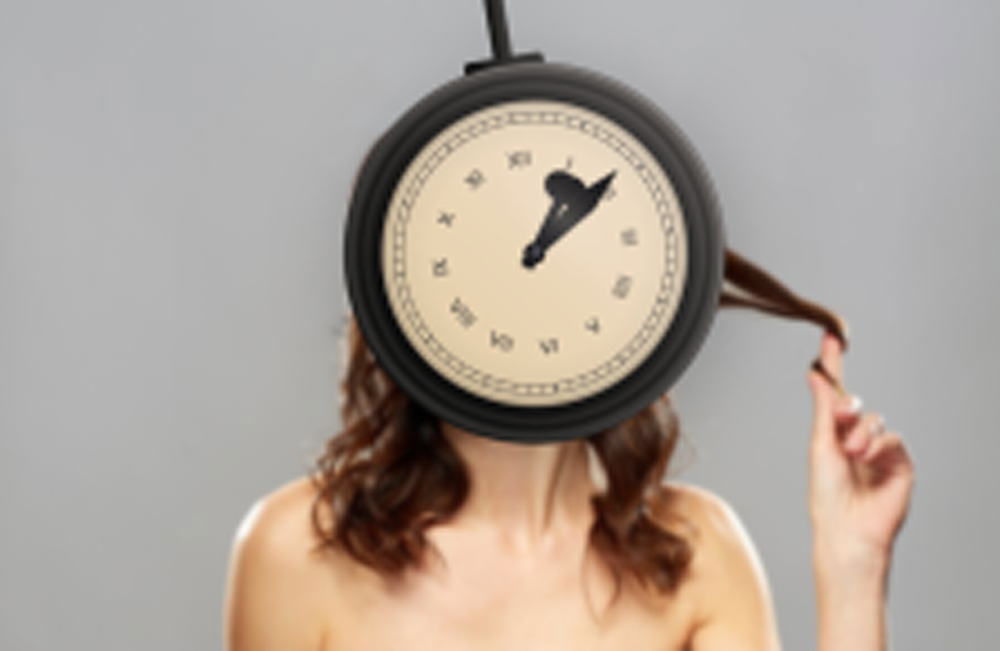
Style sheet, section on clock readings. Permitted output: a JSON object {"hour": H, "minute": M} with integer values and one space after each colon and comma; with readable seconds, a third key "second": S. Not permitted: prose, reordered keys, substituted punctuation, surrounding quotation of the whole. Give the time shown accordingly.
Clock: {"hour": 1, "minute": 9}
